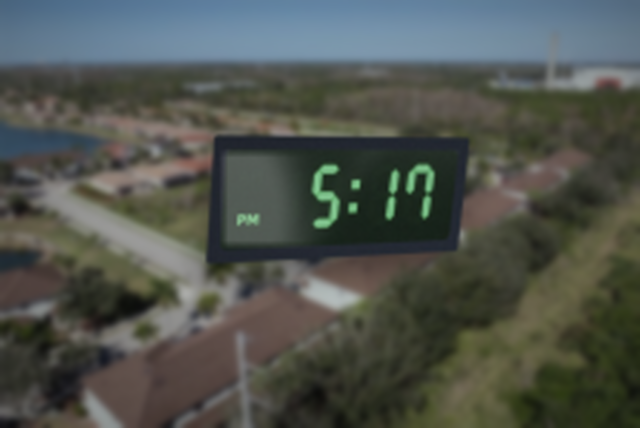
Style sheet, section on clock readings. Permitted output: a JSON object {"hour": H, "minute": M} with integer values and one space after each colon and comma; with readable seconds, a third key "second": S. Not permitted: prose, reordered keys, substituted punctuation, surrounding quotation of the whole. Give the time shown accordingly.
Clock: {"hour": 5, "minute": 17}
